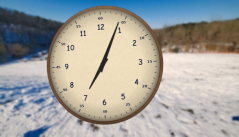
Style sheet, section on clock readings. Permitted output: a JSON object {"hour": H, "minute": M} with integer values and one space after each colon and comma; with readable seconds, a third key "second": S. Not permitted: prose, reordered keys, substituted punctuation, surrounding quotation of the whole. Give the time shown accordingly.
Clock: {"hour": 7, "minute": 4}
